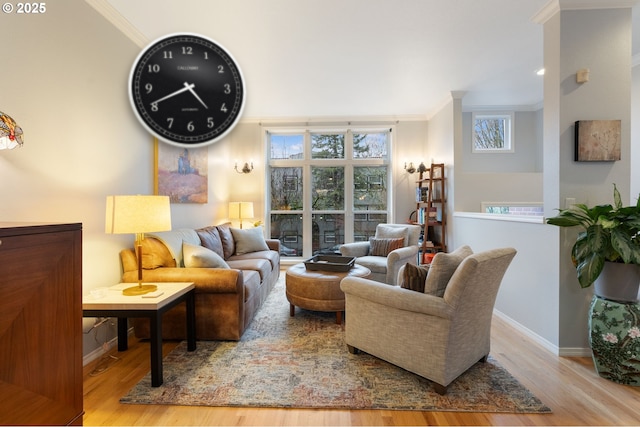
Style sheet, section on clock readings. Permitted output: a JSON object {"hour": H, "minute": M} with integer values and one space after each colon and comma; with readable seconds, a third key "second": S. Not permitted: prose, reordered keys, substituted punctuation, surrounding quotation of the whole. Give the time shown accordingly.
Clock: {"hour": 4, "minute": 41}
